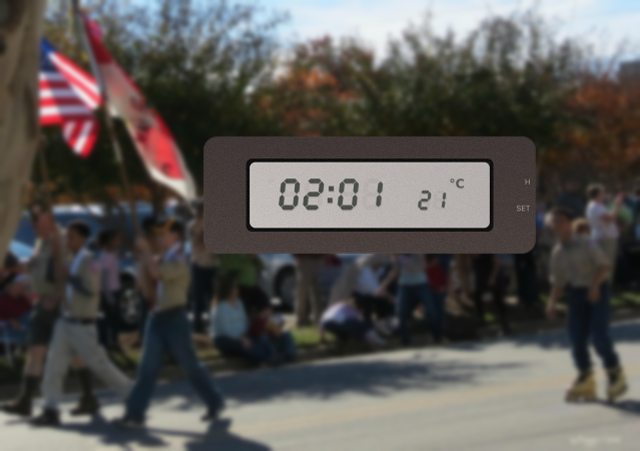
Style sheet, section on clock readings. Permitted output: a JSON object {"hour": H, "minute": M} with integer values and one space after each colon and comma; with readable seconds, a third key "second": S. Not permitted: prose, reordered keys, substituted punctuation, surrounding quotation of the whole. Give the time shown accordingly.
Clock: {"hour": 2, "minute": 1}
